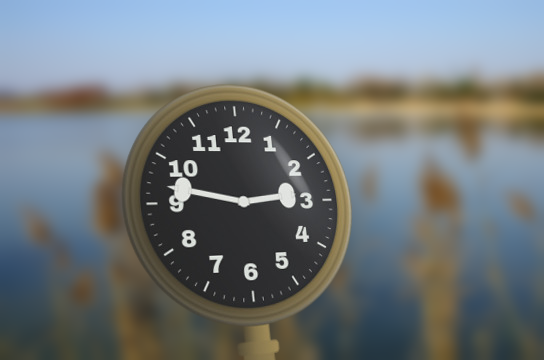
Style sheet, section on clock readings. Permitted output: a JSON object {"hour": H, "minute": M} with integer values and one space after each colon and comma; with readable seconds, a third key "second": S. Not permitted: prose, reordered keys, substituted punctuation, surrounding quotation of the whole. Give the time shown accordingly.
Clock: {"hour": 2, "minute": 47}
